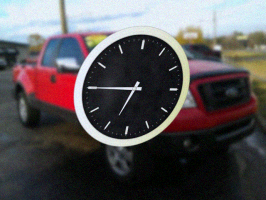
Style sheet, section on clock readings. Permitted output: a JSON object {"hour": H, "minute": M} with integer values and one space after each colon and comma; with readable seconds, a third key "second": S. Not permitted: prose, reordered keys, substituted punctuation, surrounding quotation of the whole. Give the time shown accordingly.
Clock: {"hour": 6, "minute": 45}
